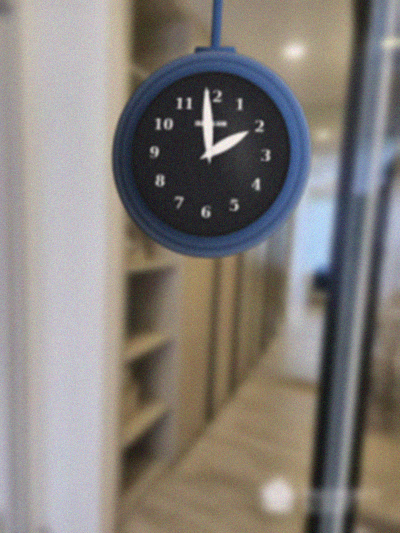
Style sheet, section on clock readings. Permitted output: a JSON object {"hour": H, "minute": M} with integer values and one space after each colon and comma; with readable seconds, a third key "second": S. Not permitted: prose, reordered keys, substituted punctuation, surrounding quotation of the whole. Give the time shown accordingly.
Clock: {"hour": 1, "minute": 59}
